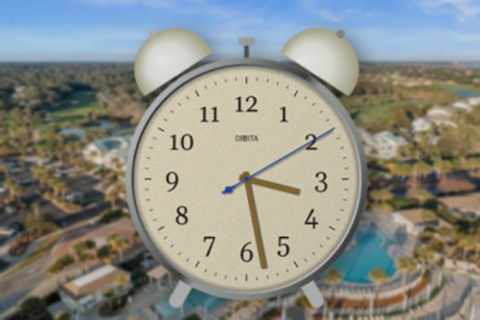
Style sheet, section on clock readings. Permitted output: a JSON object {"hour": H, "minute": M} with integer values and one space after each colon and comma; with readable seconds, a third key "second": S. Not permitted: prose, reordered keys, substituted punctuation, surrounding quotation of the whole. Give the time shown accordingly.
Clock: {"hour": 3, "minute": 28, "second": 10}
